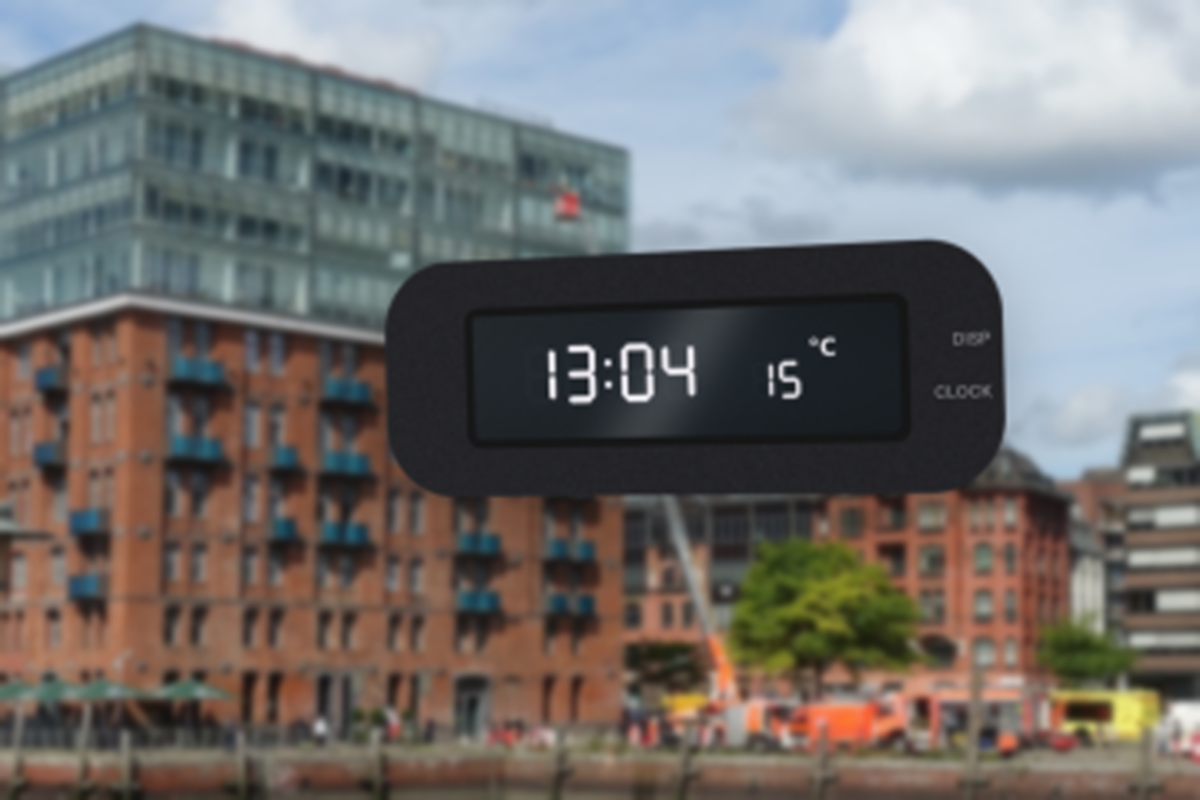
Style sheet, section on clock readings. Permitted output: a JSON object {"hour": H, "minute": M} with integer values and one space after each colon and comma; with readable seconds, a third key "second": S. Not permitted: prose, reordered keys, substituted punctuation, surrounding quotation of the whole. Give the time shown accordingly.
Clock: {"hour": 13, "minute": 4}
